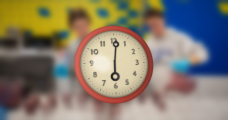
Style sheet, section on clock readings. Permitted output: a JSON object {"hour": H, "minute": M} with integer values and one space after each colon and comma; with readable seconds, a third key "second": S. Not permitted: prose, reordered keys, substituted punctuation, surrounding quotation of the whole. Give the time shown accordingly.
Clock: {"hour": 6, "minute": 1}
